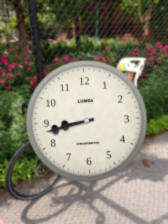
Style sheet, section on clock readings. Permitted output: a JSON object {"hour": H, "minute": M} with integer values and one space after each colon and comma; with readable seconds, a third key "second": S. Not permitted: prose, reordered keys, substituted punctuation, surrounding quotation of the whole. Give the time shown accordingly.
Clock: {"hour": 8, "minute": 43}
